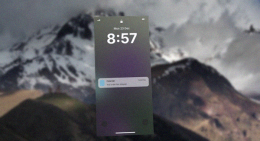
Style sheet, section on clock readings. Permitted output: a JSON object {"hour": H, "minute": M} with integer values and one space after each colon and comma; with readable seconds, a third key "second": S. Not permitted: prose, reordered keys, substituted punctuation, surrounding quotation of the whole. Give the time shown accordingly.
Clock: {"hour": 8, "minute": 57}
